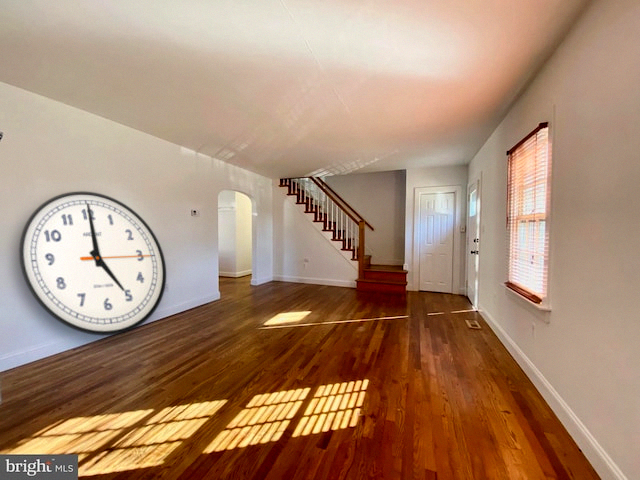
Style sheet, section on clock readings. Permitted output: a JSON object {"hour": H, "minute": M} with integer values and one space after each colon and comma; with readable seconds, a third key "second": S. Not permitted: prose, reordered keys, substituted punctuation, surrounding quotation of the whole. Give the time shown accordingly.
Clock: {"hour": 5, "minute": 0, "second": 15}
